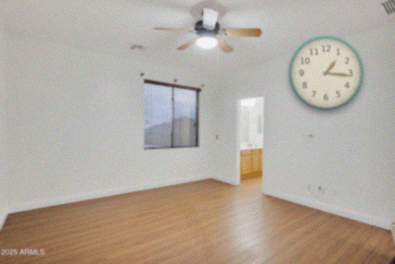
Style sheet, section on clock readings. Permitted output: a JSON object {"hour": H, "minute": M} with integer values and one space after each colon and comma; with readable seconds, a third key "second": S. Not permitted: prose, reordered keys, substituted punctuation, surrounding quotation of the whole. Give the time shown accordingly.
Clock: {"hour": 1, "minute": 16}
